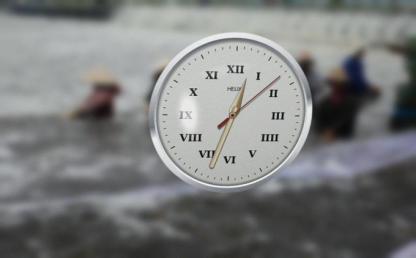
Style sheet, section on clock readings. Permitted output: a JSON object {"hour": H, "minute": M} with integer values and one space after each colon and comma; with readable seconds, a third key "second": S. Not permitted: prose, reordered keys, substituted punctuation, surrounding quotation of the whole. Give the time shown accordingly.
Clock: {"hour": 12, "minute": 33, "second": 8}
